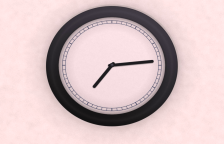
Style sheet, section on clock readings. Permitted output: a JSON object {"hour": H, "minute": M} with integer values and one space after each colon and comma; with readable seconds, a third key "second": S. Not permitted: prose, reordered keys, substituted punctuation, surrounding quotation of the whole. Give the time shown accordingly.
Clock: {"hour": 7, "minute": 14}
